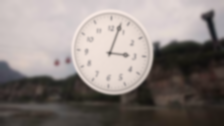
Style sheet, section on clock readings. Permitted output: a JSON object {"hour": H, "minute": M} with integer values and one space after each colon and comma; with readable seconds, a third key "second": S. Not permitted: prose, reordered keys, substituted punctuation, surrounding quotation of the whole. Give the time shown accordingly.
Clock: {"hour": 3, "minute": 3}
